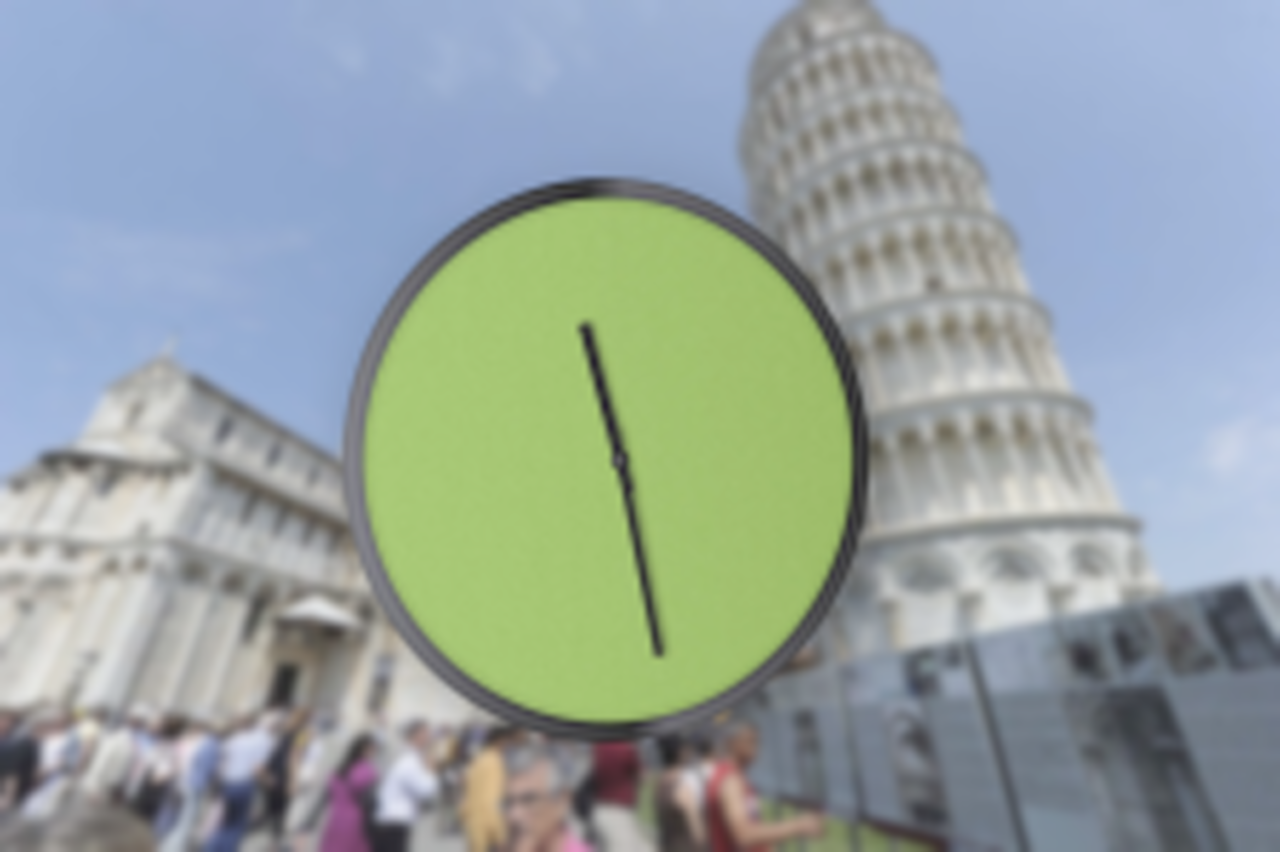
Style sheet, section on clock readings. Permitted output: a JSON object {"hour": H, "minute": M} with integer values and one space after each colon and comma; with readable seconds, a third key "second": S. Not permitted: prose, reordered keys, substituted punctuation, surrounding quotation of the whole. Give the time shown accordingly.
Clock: {"hour": 11, "minute": 28}
